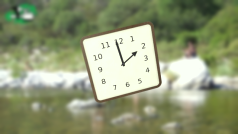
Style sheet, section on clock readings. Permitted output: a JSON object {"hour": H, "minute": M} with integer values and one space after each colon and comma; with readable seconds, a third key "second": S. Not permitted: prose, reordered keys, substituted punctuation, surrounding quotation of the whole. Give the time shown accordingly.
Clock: {"hour": 1, "minute": 59}
